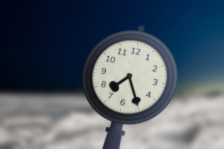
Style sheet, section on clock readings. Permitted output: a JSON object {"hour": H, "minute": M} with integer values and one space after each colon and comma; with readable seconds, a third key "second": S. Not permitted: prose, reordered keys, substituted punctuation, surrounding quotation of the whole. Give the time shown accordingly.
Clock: {"hour": 7, "minute": 25}
